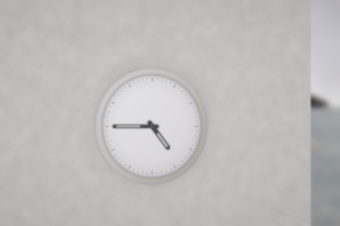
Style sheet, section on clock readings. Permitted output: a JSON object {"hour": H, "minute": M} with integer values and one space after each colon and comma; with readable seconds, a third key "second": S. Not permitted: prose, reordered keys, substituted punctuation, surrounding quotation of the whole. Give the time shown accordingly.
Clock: {"hour": 4, "minute": 45}
